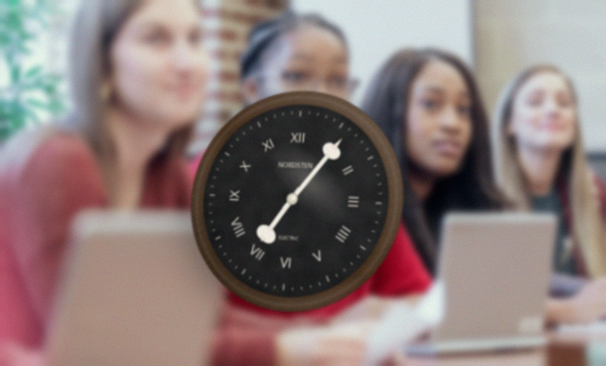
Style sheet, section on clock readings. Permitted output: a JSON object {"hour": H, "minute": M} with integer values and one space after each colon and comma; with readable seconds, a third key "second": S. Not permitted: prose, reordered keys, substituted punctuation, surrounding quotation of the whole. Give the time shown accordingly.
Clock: {"hour": 7, "minute": 6}
